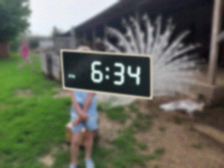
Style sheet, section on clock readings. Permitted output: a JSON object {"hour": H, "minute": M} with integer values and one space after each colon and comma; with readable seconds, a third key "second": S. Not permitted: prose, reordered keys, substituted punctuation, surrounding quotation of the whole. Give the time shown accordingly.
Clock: {"hour": 6, "minute": 34}
